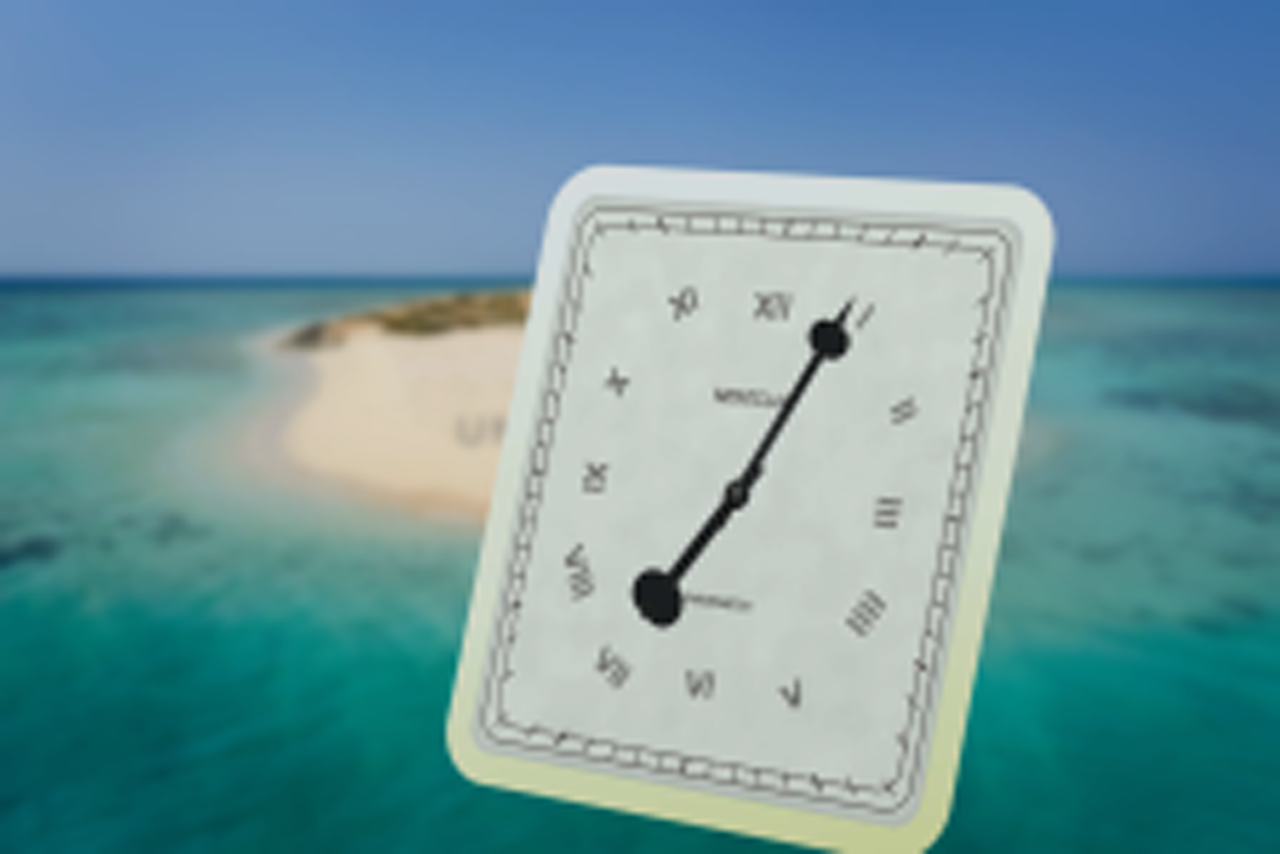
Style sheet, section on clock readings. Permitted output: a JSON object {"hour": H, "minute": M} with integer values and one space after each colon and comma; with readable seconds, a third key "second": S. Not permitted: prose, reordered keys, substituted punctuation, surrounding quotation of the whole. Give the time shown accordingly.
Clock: {"hour": 7, "minute": 4}
